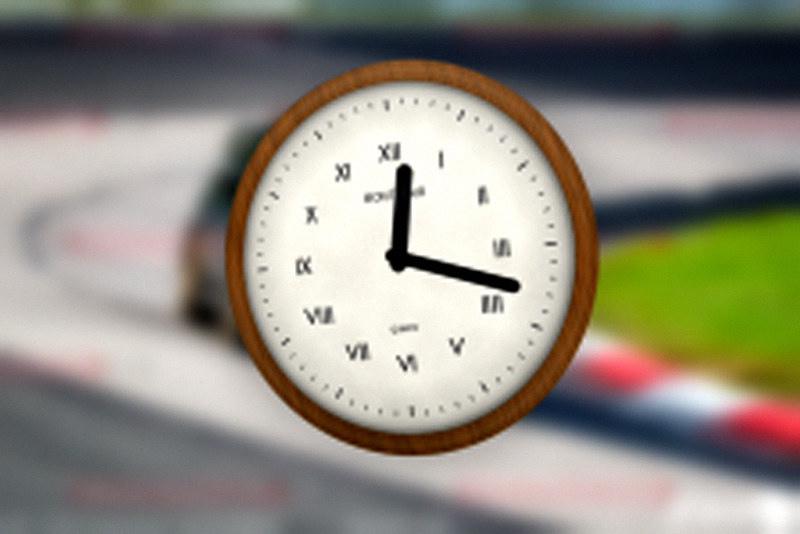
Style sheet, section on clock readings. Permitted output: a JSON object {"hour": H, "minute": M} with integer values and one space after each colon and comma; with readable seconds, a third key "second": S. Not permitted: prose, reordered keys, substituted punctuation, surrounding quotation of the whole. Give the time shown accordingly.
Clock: {"hour": 12, "minute": 18}
